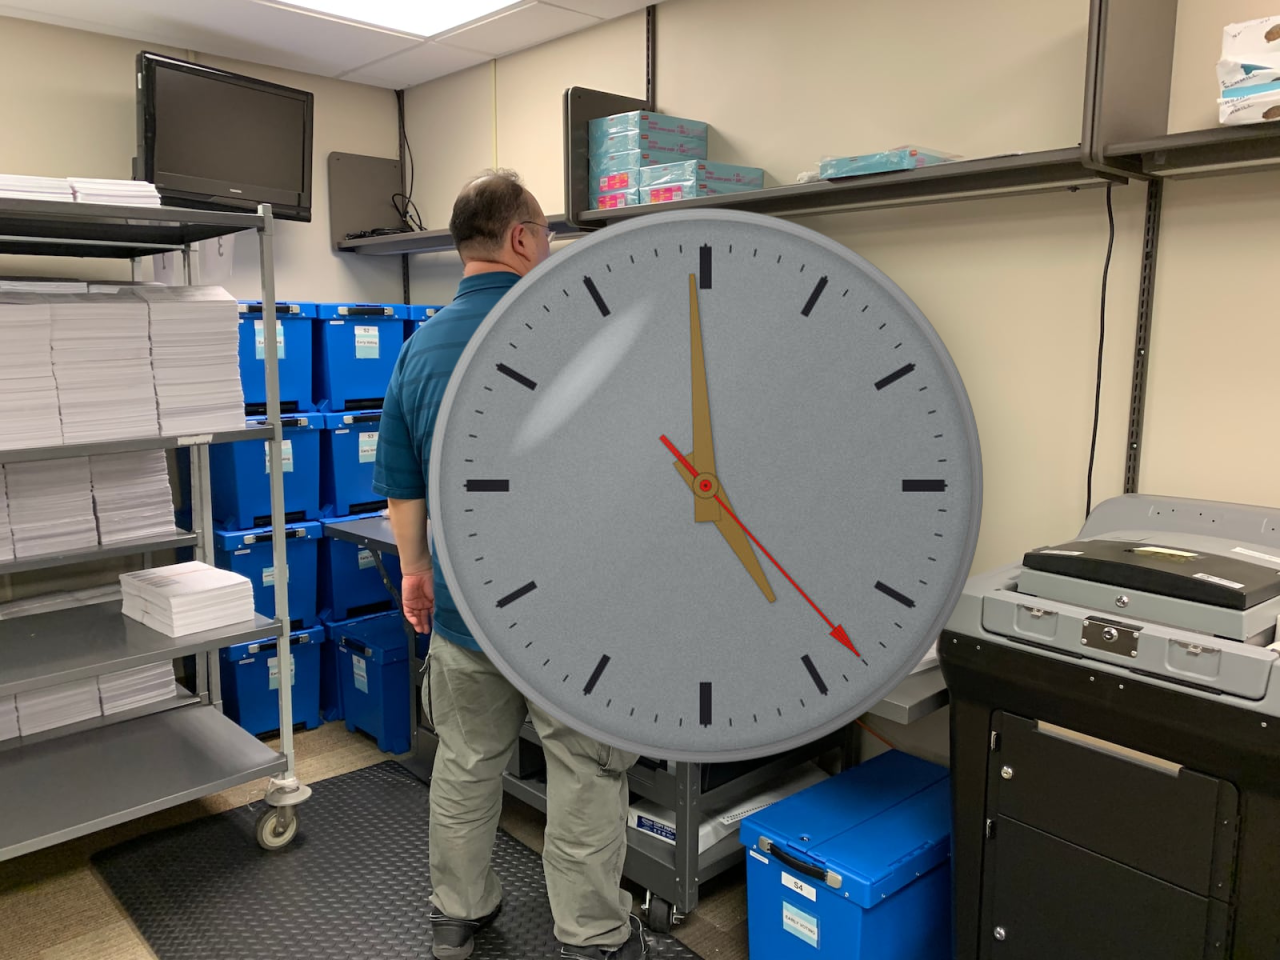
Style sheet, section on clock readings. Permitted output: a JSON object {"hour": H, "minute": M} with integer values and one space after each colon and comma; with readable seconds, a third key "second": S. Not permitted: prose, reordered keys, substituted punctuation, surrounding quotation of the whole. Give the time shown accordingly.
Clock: {"hour": 4, "minute": 59, "second": 23}
